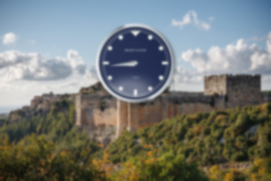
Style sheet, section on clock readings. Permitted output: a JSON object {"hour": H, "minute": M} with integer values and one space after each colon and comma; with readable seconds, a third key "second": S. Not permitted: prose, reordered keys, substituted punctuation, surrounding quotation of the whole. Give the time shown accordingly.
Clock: {"hour": 8, "minute": 44}
